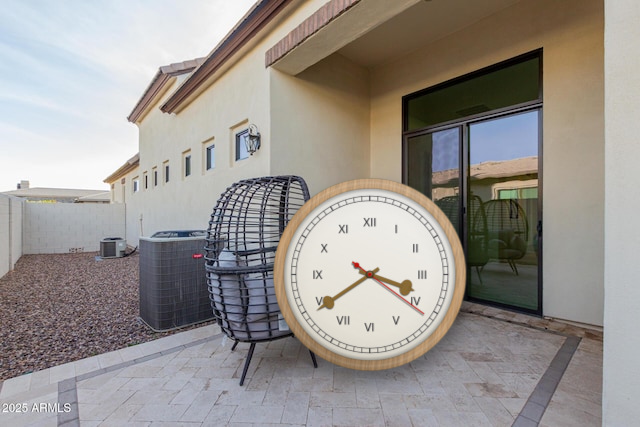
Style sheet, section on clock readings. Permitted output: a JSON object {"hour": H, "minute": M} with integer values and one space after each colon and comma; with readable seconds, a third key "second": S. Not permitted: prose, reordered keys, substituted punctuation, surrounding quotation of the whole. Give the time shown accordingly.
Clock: {"hour": 3, "minute": 39, "second": 21}
